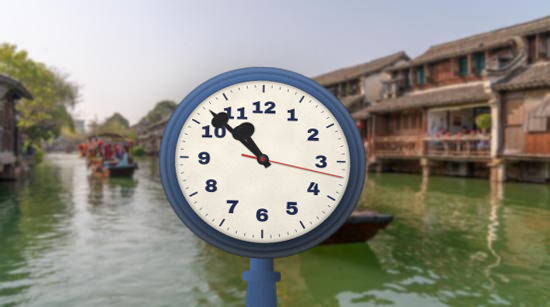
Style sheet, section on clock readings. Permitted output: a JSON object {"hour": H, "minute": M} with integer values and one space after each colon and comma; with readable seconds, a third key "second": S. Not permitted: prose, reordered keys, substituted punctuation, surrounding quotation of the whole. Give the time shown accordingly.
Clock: {"hour": 10, "minute": 52, "second": 17}
